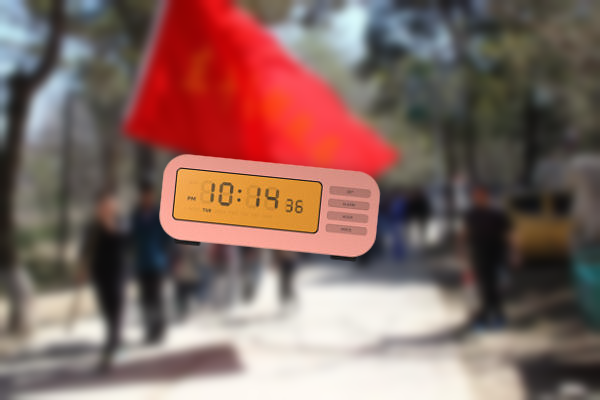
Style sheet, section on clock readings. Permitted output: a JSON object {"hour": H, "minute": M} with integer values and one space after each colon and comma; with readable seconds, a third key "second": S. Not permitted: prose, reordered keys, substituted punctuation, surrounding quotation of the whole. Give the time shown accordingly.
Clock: {"hour": 10, "minute": 14, "second": 36}
